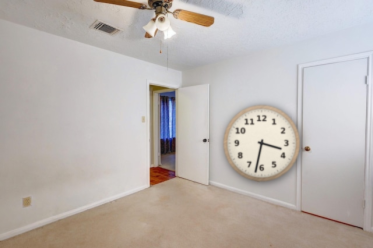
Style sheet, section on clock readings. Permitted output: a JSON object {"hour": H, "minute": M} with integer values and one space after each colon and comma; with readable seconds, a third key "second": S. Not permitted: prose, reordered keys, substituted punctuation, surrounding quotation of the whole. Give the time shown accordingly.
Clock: {"hour": 3, "minute": 32}
